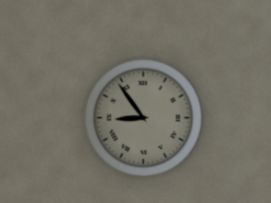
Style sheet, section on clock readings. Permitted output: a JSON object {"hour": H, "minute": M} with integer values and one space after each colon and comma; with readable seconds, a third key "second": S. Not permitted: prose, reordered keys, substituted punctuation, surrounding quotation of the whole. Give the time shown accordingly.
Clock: {"hour": 8, "minute": 54}
